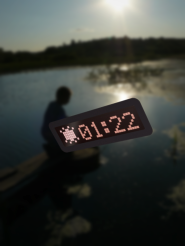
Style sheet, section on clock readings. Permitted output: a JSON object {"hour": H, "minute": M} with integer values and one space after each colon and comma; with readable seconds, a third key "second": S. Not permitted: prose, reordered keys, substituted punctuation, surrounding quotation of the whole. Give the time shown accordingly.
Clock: {"hour": 1, "minute": 22}
